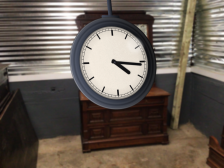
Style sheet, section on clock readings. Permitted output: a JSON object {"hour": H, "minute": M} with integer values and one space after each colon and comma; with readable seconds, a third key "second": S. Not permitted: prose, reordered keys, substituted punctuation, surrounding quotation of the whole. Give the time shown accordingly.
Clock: {"hour": 4, "minute": 16}
